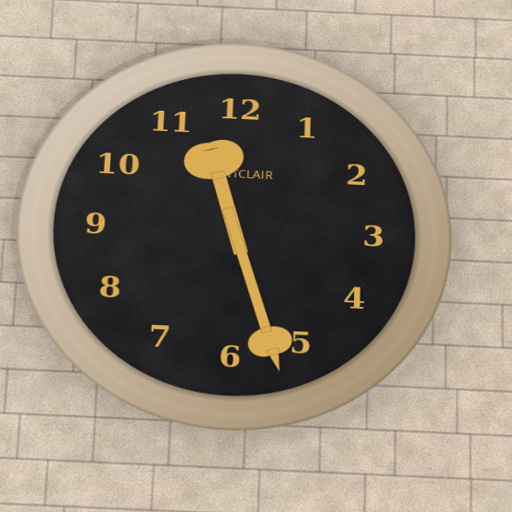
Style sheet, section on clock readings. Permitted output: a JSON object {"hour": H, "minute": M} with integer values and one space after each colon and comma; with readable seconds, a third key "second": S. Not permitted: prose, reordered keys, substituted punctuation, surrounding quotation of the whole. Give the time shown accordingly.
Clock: {"hour": 11, "minute": 27}
